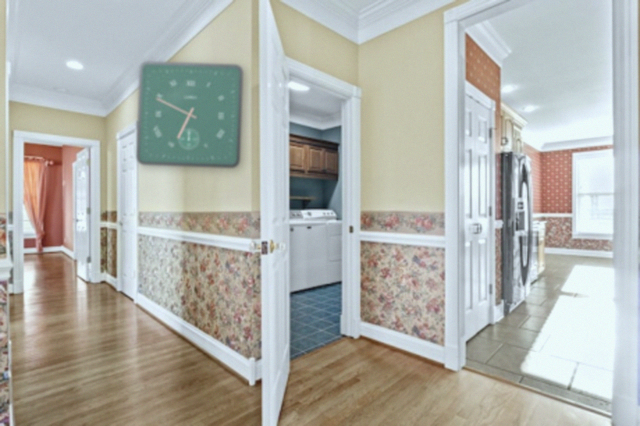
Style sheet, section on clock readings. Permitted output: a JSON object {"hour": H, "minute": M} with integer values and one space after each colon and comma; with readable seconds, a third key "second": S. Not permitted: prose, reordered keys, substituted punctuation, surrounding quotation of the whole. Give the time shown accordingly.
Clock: {"hour": 6, "minute": 49}
